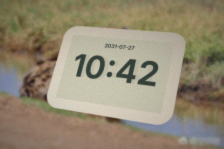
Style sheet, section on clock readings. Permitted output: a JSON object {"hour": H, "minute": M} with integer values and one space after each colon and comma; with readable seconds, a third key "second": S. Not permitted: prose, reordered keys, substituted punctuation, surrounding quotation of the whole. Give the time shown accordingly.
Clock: {"hour": 10, "minute": 42}
